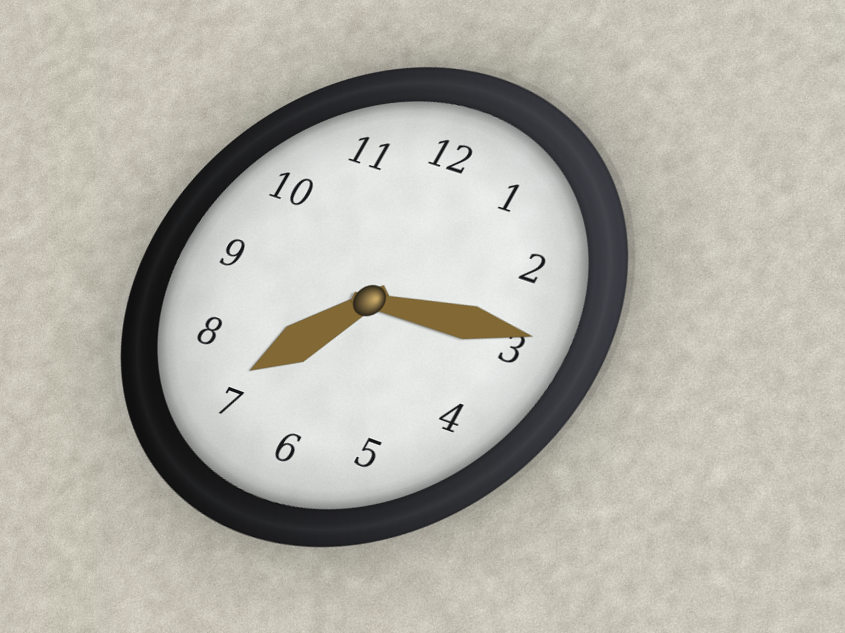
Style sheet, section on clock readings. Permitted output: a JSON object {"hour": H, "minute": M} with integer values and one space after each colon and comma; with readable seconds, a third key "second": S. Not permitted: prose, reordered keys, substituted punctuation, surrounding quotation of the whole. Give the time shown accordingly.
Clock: {"hour": 7, "minute": 14}
